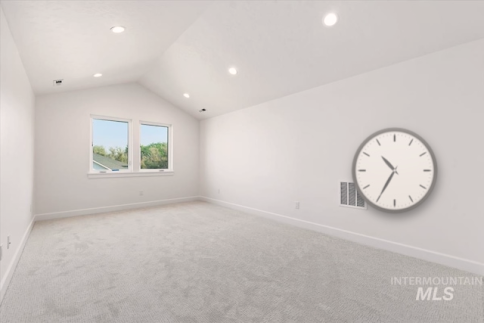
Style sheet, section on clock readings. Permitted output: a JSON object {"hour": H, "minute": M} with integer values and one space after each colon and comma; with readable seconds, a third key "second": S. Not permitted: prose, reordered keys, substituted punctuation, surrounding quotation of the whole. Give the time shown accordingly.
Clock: {"hour": 10, "minute": 35}
